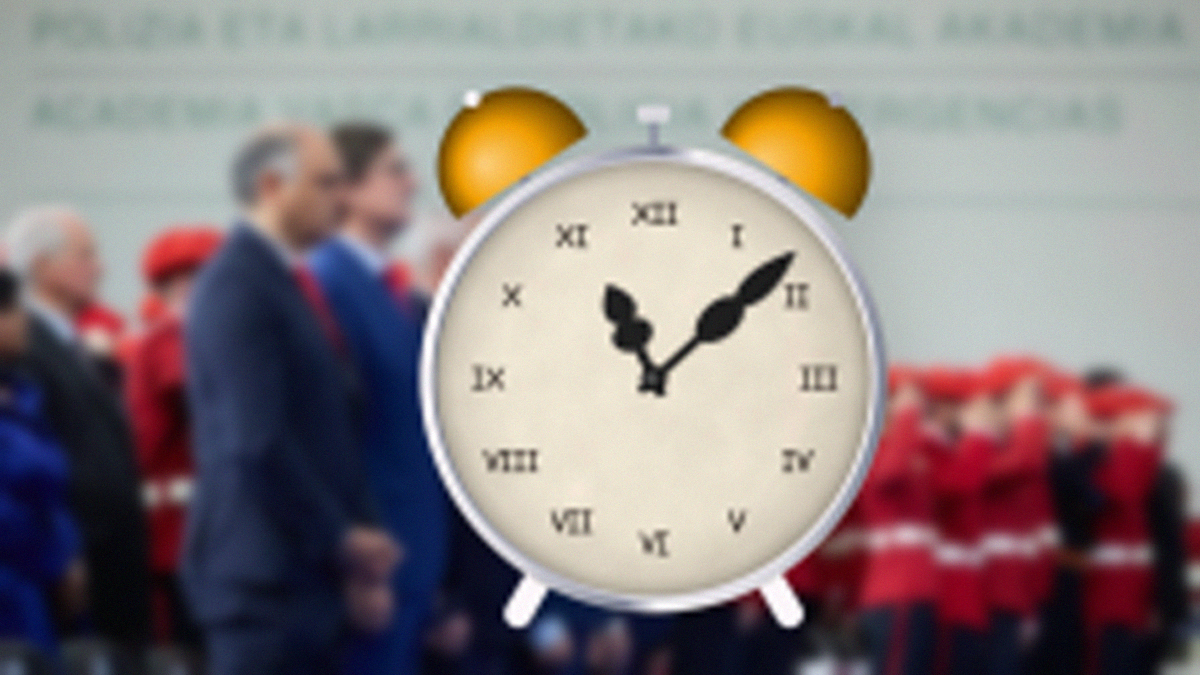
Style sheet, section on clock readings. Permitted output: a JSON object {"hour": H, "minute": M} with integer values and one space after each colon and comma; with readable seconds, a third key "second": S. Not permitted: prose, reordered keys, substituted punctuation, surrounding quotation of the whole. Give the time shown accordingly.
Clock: {"hour": 11, "minute": 8}
